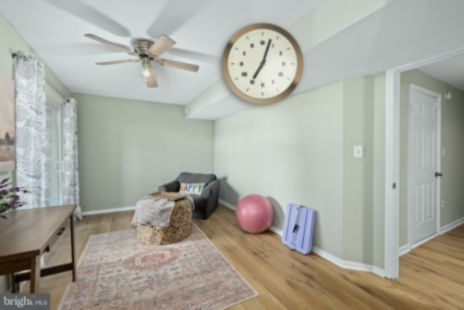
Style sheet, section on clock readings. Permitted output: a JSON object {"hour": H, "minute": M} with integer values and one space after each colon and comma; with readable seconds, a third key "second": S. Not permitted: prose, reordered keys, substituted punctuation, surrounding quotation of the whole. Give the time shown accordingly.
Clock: {"hour": 7, "minute": 3}
